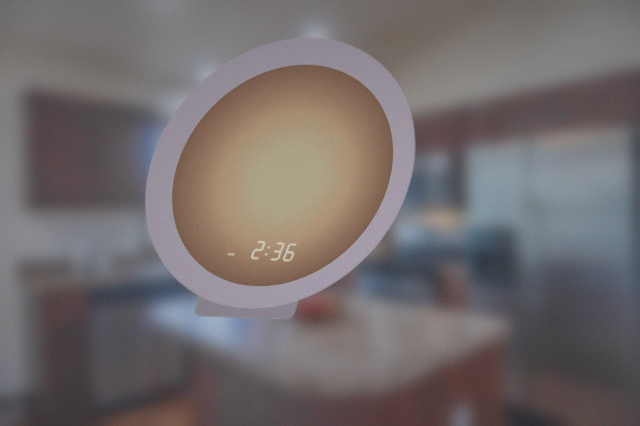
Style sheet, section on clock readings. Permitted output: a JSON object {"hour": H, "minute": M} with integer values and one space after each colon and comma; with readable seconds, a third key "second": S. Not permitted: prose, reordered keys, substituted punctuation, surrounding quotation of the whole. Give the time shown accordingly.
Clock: {"hour": 2, "minute": 36}
